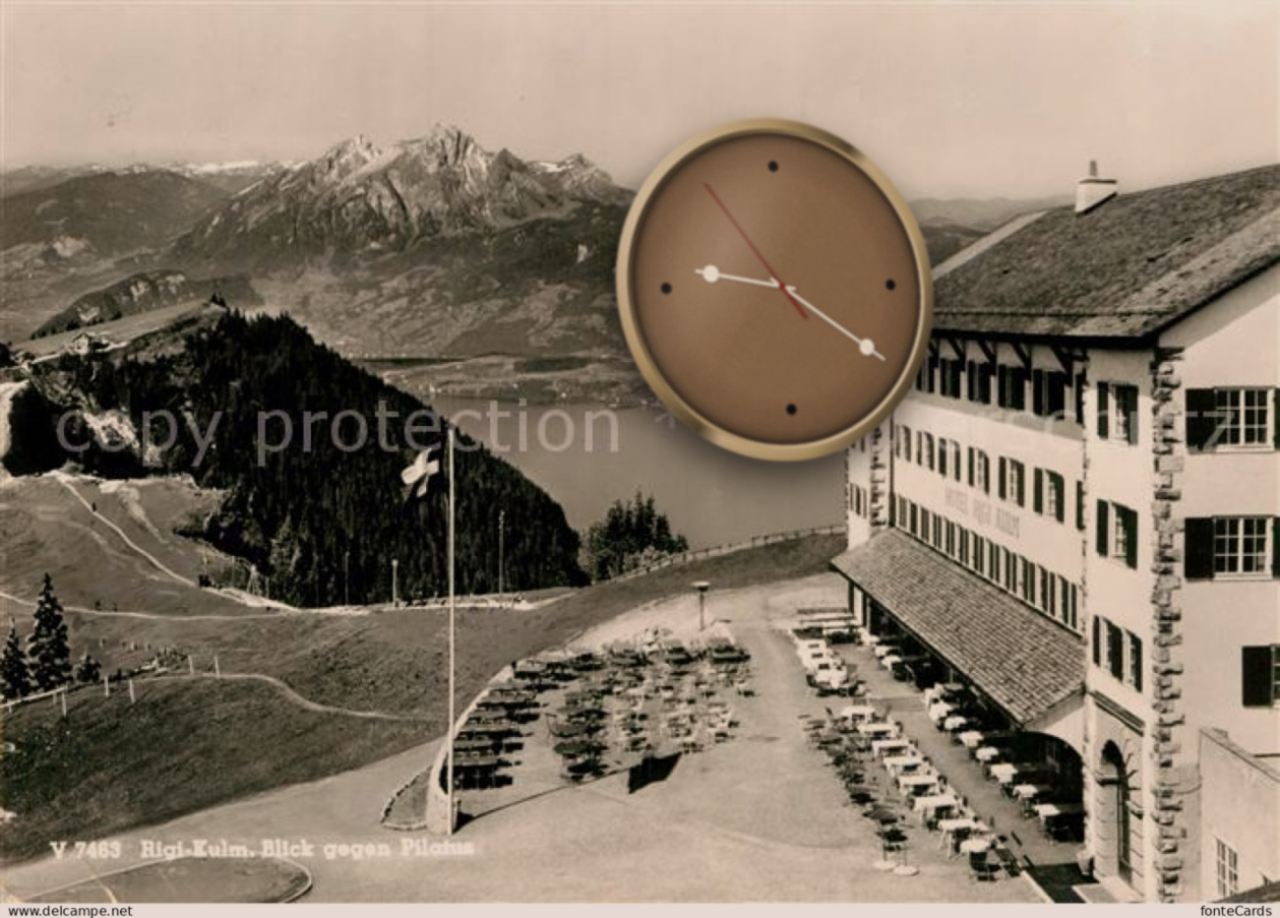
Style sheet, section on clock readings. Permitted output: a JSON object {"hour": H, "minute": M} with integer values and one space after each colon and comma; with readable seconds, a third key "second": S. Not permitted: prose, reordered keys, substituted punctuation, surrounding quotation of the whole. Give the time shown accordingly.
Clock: {"hour": 9, "minute": 20, "second": 54}
